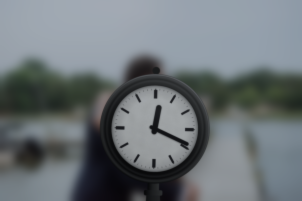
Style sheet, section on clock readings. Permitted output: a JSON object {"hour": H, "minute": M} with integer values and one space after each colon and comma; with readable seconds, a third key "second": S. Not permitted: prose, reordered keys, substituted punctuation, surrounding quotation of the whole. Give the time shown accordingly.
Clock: {"hour": 12, "minute": 19}
